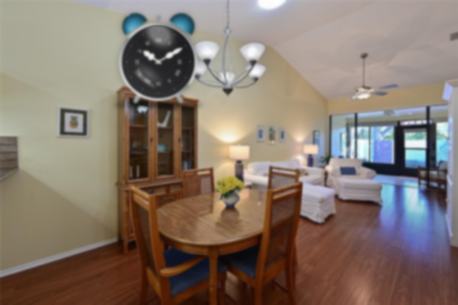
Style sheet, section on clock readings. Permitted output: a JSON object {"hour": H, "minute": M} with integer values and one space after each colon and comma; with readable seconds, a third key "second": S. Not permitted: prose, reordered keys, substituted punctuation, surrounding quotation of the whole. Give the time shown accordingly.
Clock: {"hour": 10, "minute": 10}
